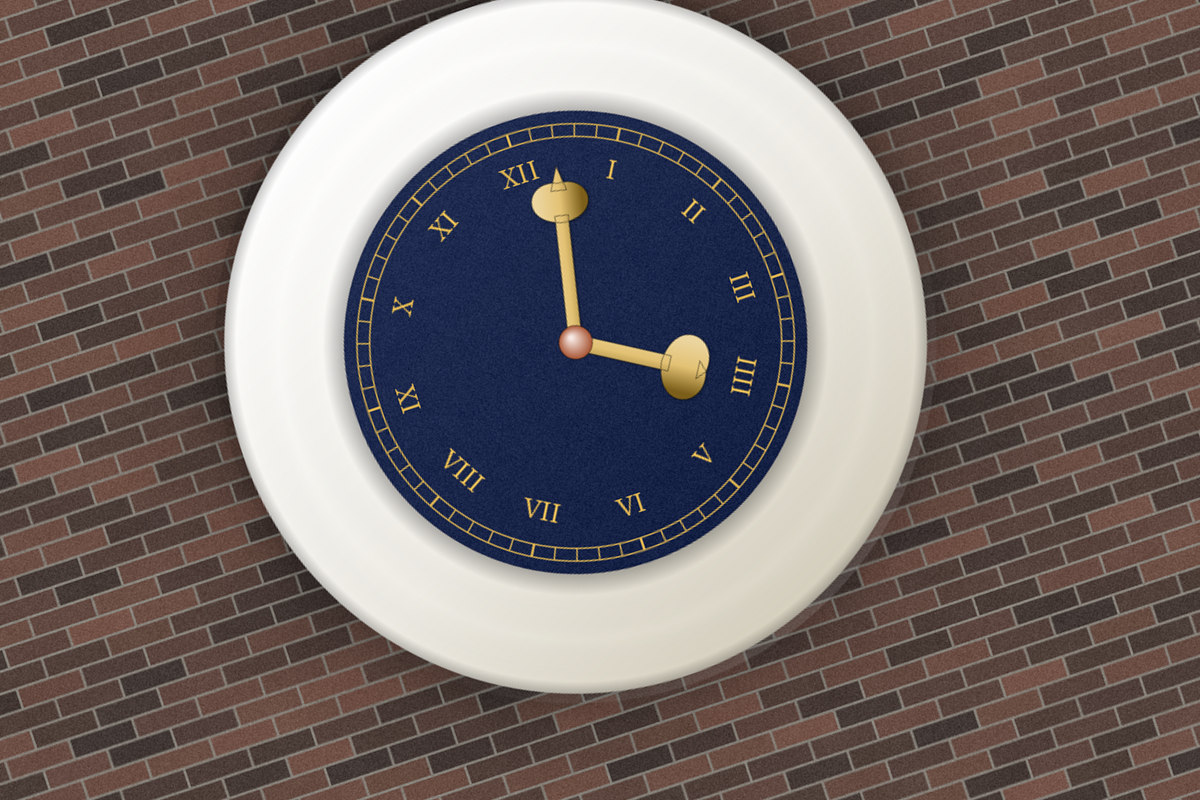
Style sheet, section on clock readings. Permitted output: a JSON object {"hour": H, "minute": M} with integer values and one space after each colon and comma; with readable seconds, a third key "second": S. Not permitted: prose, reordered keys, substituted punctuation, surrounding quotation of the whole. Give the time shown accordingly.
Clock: {"hour": 4, "minute": 2}
